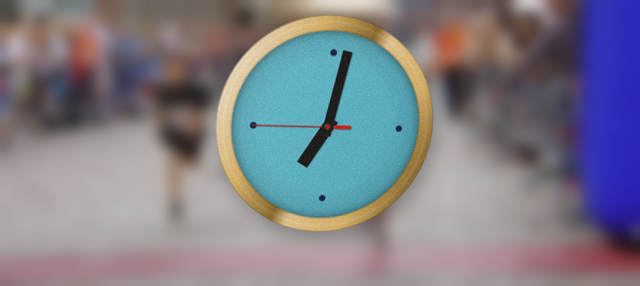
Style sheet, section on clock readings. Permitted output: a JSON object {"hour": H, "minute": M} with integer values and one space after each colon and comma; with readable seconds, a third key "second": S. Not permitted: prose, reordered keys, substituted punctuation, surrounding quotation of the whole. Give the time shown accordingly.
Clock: {"hour": 7, "minute": 1, "second": 45}
